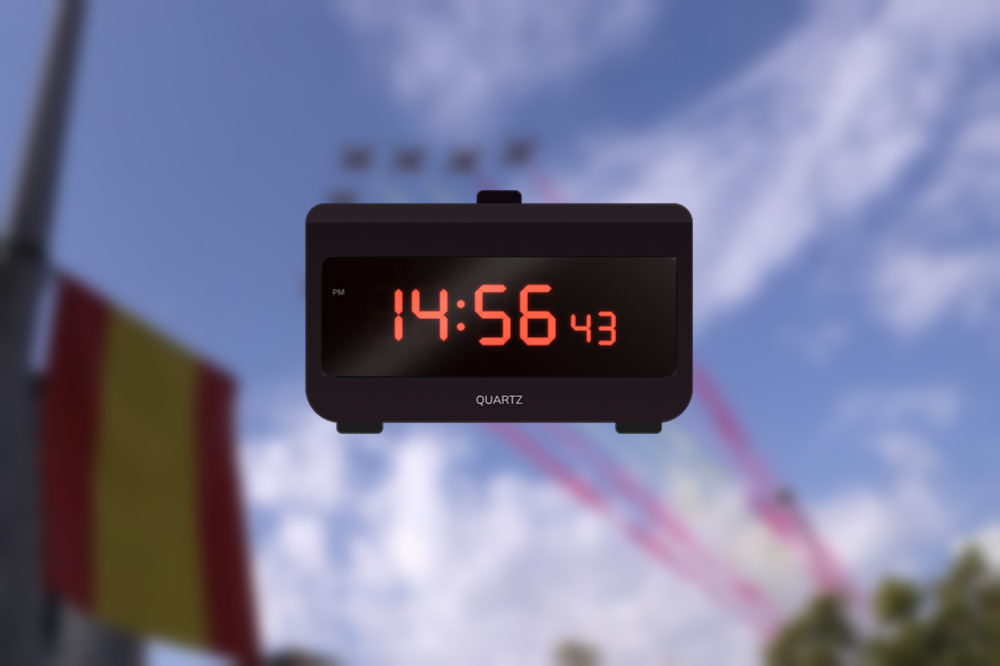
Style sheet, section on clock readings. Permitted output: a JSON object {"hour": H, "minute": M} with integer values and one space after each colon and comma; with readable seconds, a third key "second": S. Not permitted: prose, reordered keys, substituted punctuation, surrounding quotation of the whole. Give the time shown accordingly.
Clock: {"hour": 14, "minute": 56, "second": 43}
